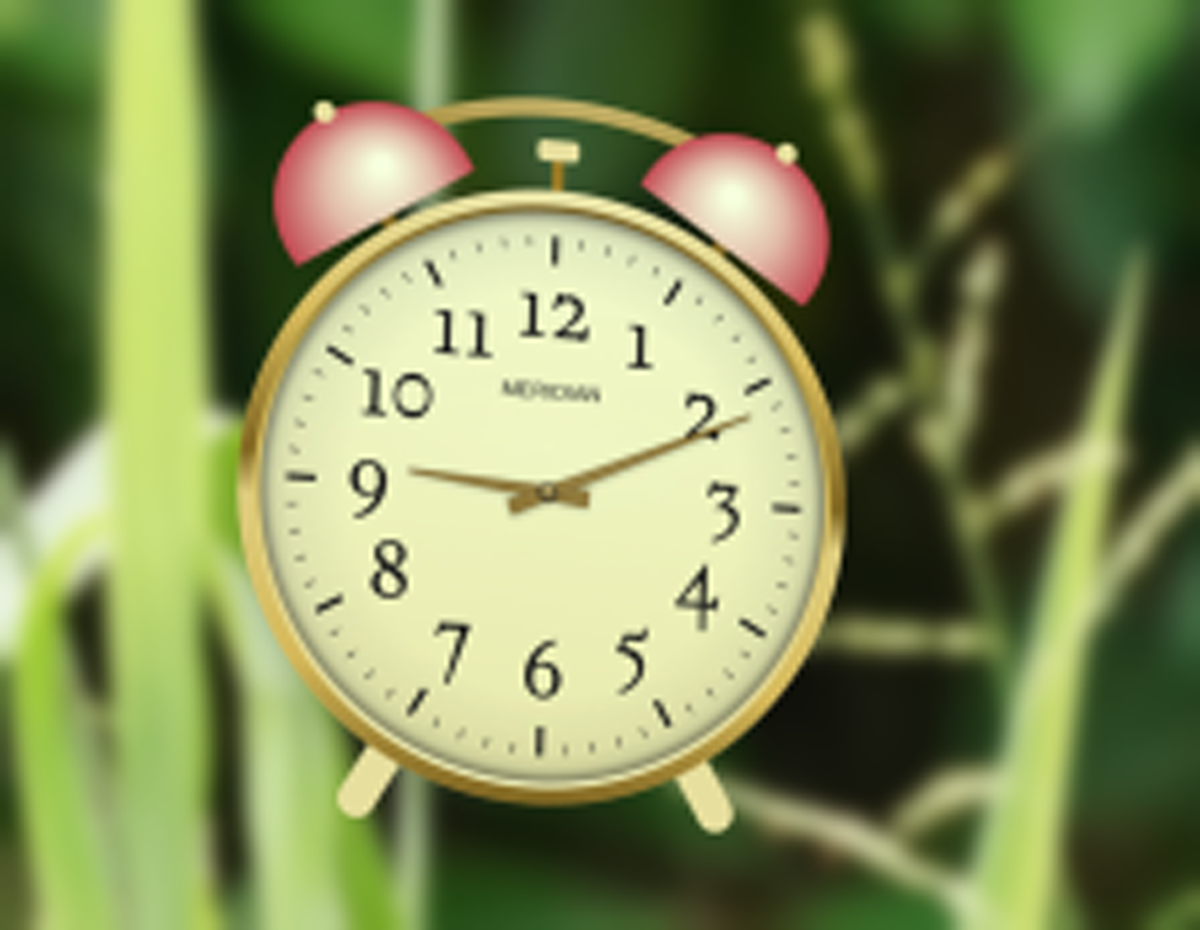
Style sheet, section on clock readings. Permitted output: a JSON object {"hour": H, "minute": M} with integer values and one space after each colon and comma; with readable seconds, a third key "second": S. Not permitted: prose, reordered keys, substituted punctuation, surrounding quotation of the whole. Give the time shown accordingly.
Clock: {"hour": 9, "minute": 11}
